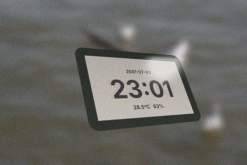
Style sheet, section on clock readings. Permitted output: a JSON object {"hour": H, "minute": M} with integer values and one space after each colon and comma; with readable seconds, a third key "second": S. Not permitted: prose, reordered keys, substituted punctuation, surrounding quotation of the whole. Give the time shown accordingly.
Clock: {"hour": 23, "minute": 1}
